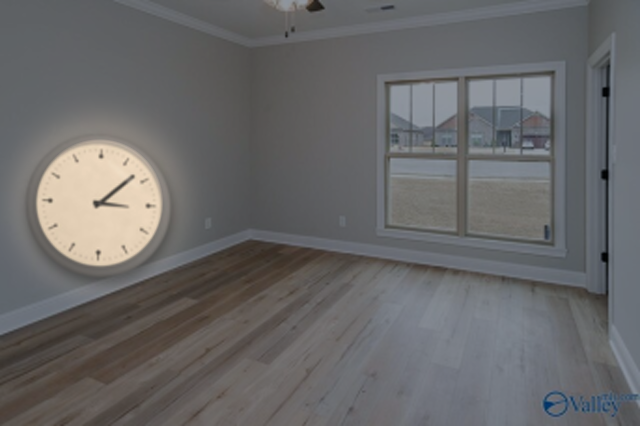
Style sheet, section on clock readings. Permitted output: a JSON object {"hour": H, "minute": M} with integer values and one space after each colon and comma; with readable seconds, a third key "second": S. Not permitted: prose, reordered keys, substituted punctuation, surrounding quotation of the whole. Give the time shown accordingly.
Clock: {"hour": 3, "minute": 8}
